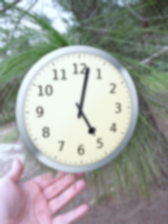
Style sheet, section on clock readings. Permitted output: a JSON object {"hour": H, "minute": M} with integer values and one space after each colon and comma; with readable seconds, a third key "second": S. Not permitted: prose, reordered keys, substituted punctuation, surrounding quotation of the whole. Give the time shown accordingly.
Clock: {"hour": 5, "minute": 2}
